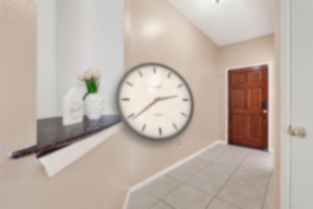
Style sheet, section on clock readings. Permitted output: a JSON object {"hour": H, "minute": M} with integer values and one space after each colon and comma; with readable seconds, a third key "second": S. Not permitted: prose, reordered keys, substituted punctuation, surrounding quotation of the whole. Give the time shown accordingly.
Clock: {"hour": 2, "minute": 39}
